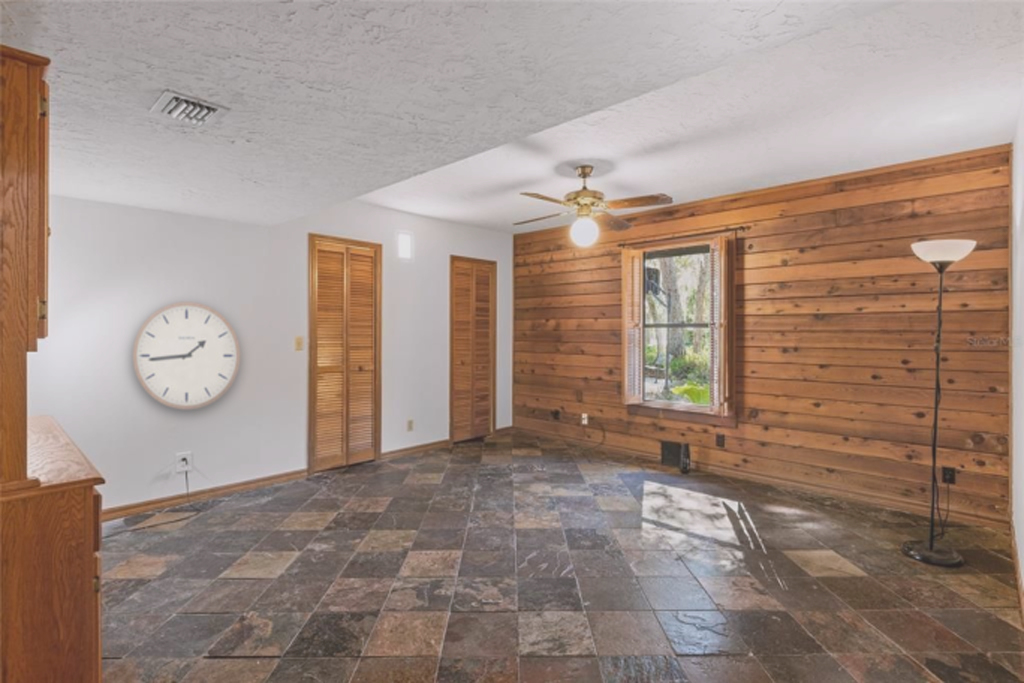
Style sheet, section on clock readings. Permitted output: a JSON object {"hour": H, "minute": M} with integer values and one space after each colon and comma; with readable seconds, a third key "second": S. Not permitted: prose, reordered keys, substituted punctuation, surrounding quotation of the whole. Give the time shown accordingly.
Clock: {"hour": 1, "minute": 44}
